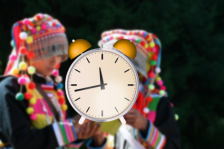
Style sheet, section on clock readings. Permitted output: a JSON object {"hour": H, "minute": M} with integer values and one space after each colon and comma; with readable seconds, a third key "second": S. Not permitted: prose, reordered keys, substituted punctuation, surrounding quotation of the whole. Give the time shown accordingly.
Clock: {"hour": 11, "minute": 43}
